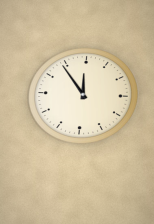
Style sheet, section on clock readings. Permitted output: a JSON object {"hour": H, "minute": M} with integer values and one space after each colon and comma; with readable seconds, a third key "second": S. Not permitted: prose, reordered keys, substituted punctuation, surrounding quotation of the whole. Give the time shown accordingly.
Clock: {"hour": 11, "minute": 54}
